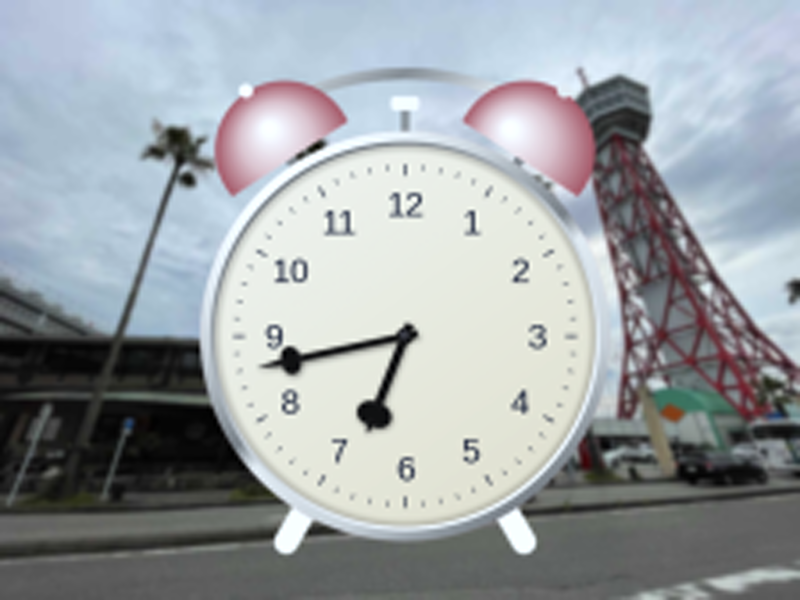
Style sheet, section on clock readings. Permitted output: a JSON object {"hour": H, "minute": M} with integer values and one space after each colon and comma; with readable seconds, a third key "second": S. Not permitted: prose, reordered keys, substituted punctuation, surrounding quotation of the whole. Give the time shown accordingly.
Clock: {"hour": 6, "minute": 43}
